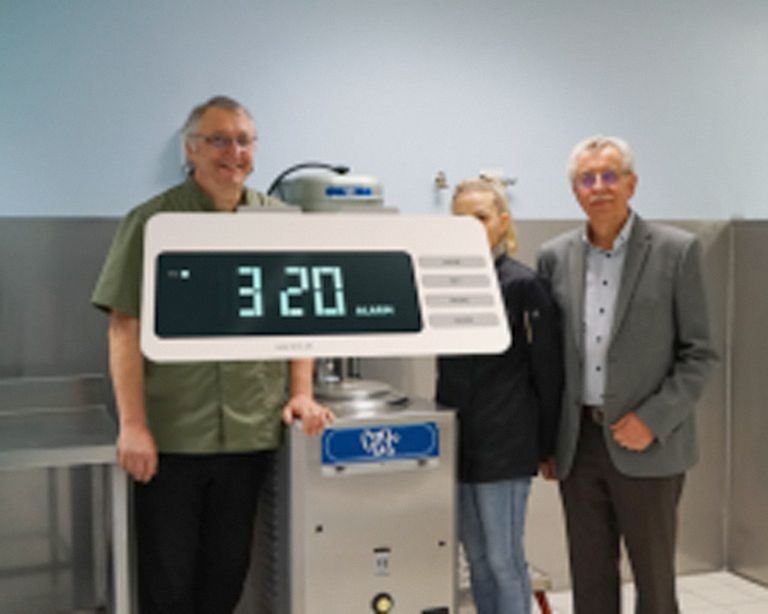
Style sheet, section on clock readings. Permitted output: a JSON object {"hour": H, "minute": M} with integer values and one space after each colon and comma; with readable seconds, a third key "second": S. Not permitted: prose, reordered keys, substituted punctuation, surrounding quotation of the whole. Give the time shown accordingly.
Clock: {"hour": 3, "minute": 20}
